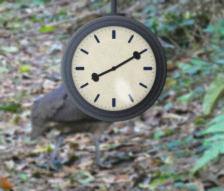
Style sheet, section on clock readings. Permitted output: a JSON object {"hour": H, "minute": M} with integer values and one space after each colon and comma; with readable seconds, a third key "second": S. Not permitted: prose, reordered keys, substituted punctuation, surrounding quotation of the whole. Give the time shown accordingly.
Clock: {"hour": 8, "minute": 10}
